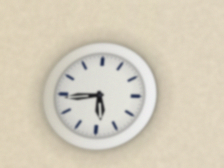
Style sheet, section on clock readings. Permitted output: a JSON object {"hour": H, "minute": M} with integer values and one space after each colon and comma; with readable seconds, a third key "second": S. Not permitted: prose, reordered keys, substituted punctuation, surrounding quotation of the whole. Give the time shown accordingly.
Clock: {"hour": 5, "minute": 44}
